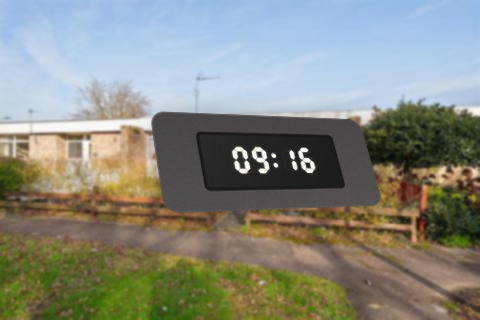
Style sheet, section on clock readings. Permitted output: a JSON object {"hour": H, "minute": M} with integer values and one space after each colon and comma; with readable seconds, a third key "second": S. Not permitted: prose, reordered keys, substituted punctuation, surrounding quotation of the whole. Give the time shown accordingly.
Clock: {"hour": 9, "minute": 16}
